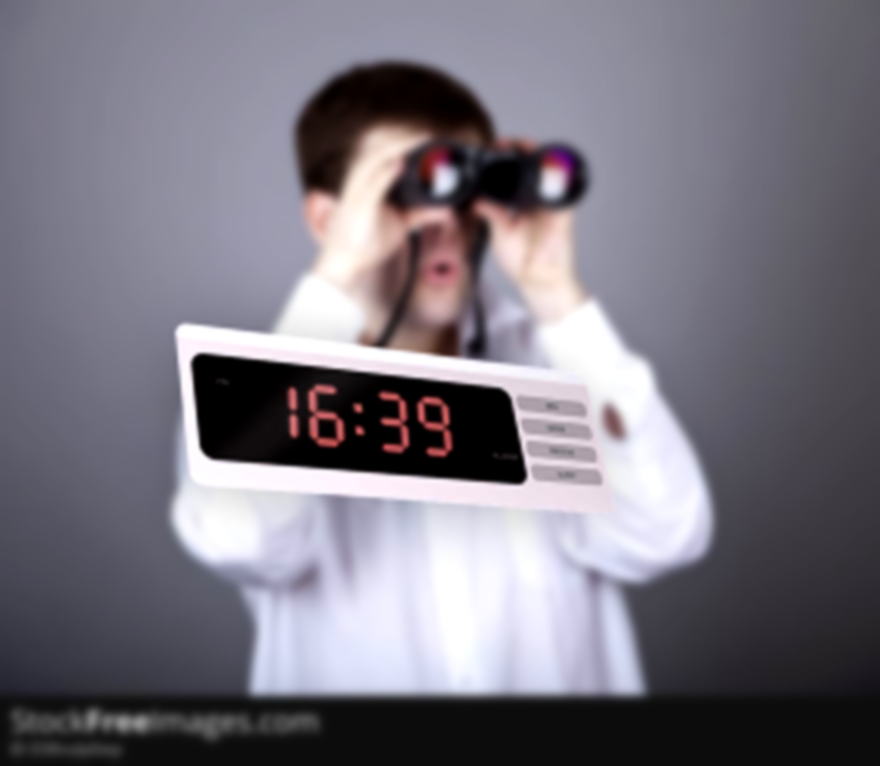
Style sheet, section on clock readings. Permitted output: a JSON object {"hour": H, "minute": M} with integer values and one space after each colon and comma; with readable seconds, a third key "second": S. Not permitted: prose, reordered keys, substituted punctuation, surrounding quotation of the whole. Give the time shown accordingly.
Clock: {"hour": 16, "minute": 39}
